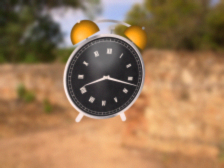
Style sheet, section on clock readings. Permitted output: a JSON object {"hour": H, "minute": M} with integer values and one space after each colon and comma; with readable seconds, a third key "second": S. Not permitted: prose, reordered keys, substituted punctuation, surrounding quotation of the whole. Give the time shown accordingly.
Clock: {"hour": 8, "minute": 17}
